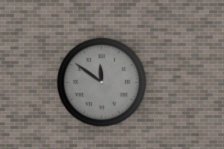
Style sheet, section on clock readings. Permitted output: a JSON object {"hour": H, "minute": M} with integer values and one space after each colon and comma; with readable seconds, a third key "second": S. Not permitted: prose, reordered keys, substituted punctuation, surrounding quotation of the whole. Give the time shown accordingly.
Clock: {"hour": 11, "minute": 51}
